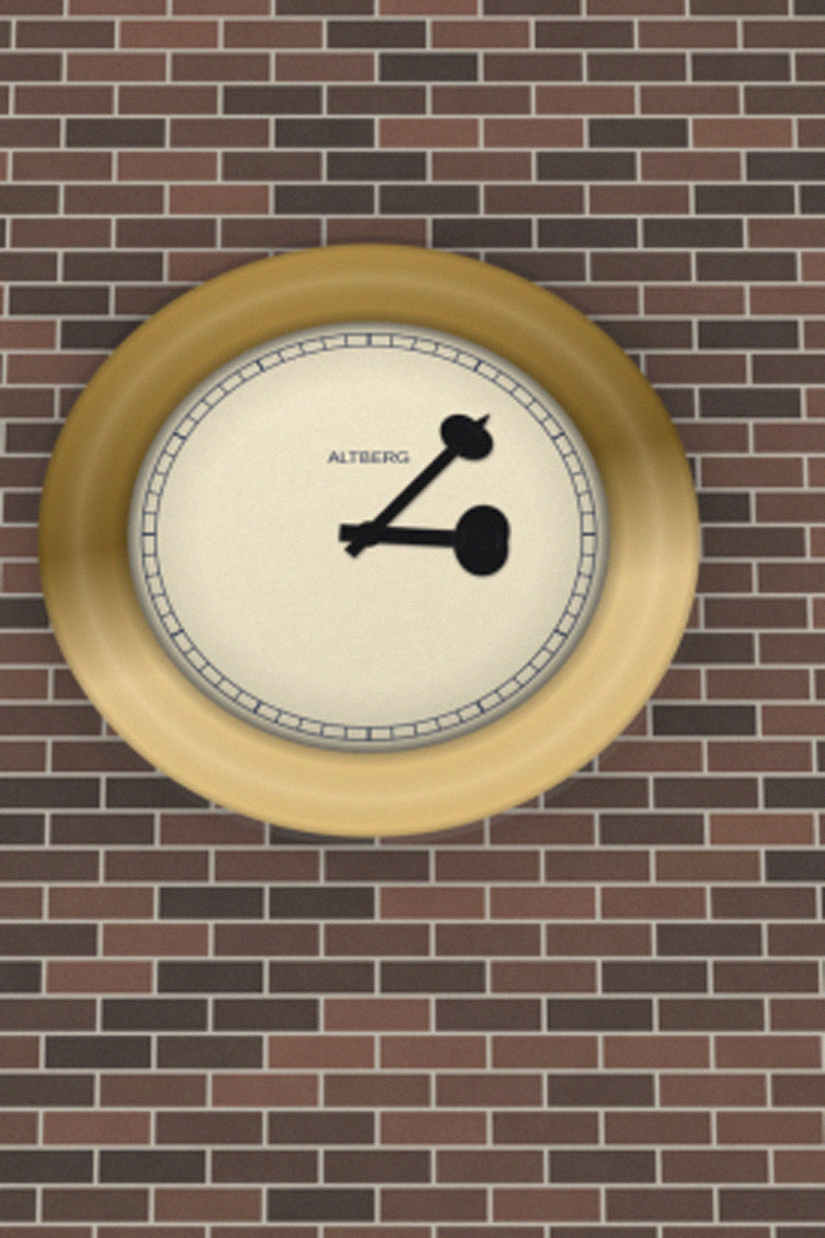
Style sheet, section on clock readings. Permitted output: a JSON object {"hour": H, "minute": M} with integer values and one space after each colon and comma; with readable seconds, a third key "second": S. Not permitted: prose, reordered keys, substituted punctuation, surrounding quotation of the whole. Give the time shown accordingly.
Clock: {"hour": 3, "minute": 7}
